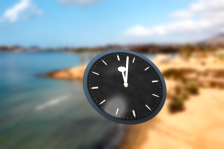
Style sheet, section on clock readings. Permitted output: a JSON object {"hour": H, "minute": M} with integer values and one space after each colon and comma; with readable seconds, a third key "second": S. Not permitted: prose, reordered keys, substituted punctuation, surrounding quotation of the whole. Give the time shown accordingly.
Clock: {"hour": 12, "minute": 3}
